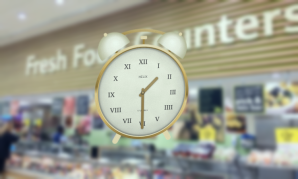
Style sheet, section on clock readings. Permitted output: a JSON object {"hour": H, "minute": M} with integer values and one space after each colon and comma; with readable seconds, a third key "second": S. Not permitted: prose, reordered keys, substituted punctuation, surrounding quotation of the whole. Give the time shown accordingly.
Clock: {"hour": 1, "minute": 30}
